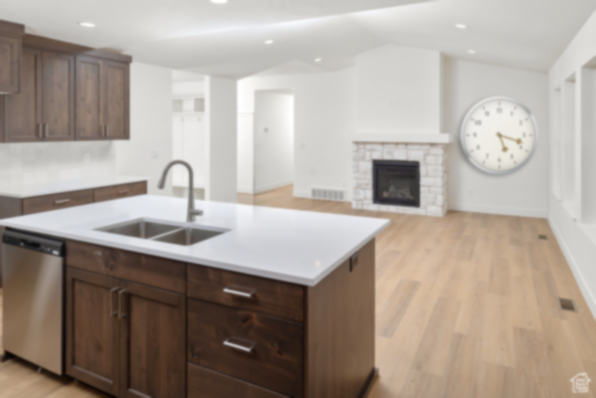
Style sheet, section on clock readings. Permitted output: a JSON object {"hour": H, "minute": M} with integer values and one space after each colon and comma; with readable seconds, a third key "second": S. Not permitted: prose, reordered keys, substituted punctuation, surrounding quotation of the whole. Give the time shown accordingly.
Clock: {"hour": 5, "minute": 18}
